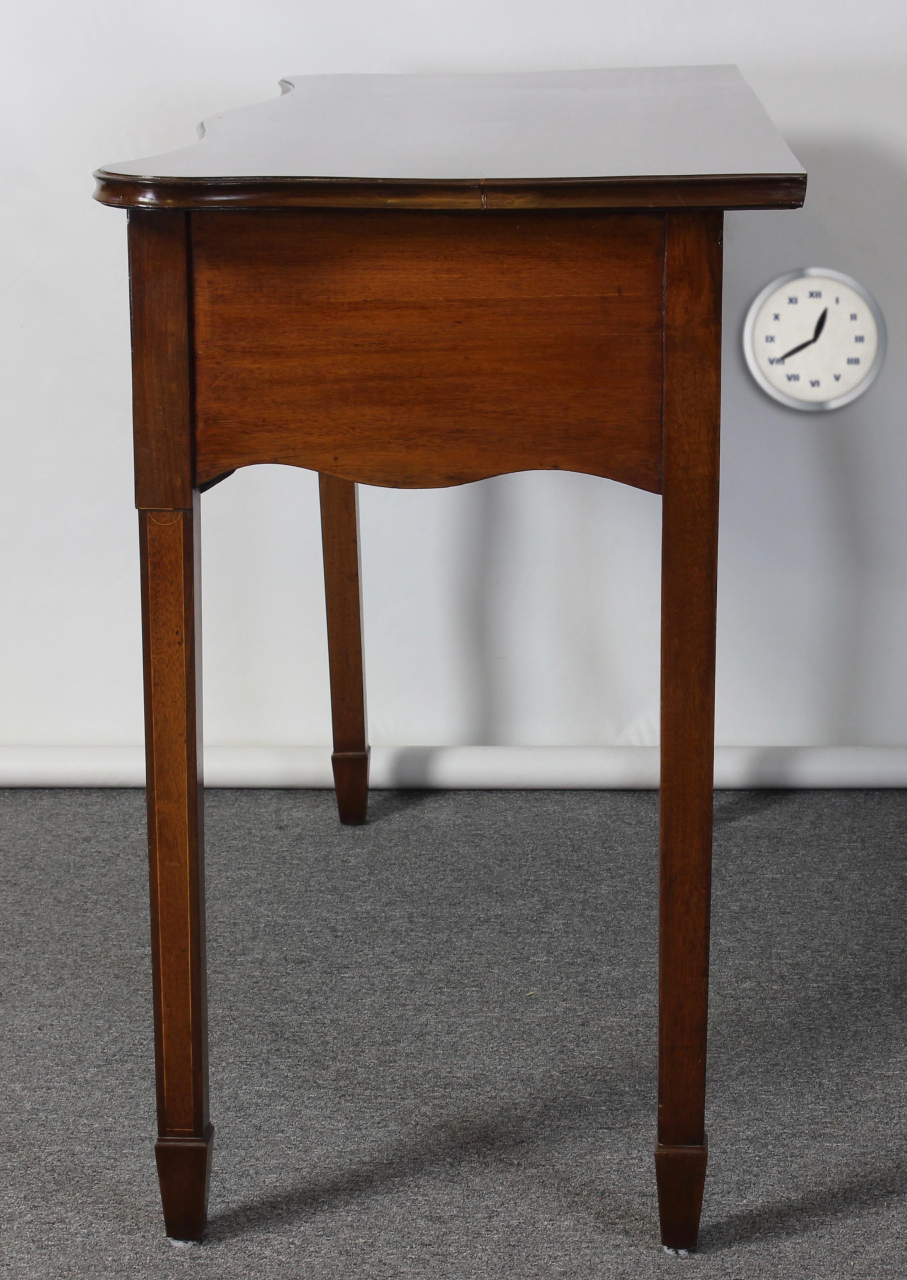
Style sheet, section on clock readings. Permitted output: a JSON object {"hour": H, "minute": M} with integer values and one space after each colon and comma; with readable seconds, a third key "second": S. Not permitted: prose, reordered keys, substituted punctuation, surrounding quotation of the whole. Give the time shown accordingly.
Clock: {"hour": 12, "minute": 40}
